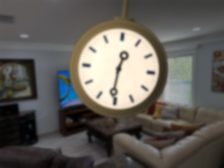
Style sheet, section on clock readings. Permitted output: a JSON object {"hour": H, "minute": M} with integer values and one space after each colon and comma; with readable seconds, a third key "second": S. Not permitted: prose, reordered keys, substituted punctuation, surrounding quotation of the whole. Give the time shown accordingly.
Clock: {"hour": 12, "minute": 31}
